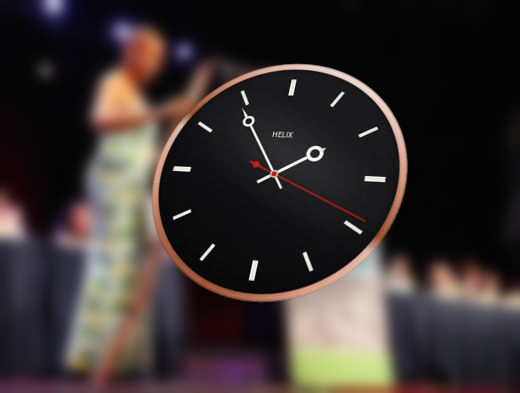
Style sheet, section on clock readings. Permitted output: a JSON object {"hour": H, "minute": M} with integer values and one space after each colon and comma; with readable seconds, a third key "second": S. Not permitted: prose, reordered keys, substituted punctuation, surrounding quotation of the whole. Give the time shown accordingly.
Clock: {"hour": 1, "minute": 54, "second": 19}
